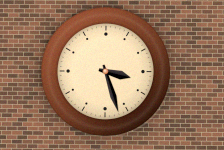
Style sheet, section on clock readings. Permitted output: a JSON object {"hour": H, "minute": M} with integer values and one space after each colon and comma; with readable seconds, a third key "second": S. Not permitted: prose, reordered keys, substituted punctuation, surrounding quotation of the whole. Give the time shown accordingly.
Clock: {"hour": 3, "minute": 27}
